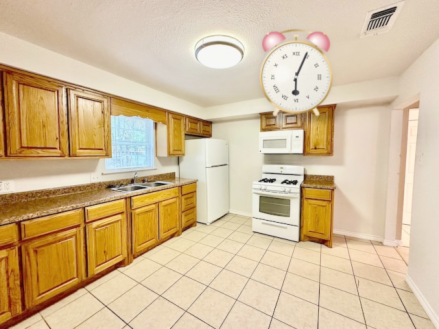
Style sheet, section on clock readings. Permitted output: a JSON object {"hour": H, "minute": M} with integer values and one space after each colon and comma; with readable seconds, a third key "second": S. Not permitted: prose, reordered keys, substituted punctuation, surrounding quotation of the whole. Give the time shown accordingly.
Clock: {"hour": 6, "minute": 4}
